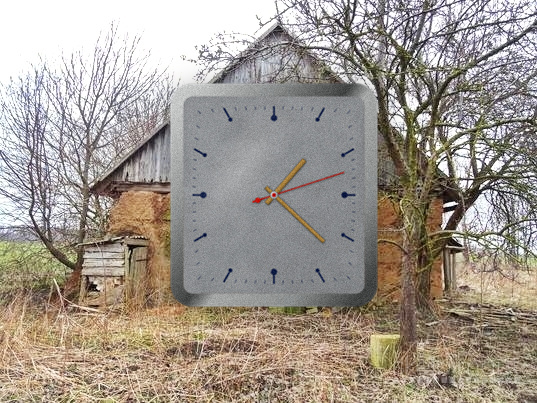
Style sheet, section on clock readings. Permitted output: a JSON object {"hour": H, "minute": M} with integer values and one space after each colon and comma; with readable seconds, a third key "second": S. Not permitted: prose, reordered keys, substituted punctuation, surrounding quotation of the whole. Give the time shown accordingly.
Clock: {"hour": 1, "minute": 22, "second": 12}
